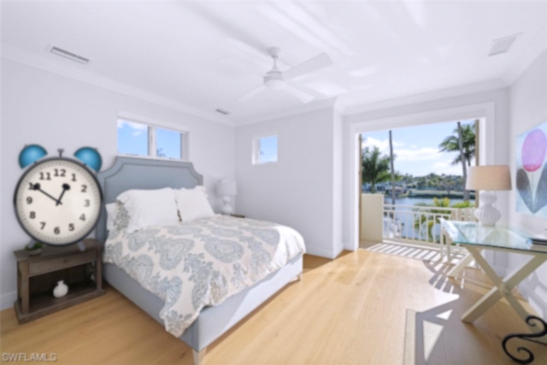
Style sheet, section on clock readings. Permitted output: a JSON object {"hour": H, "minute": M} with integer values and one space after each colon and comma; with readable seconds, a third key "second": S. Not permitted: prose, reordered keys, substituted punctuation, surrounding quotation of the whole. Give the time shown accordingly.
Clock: {"hour": 12, "minute": 50}
